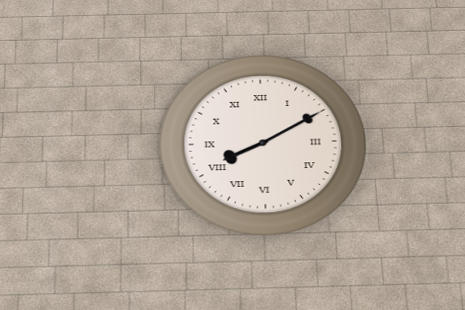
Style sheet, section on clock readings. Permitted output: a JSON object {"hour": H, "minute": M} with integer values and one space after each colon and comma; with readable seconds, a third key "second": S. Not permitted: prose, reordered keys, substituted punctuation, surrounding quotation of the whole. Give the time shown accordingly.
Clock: {"hour": 8, "minute": 10}
